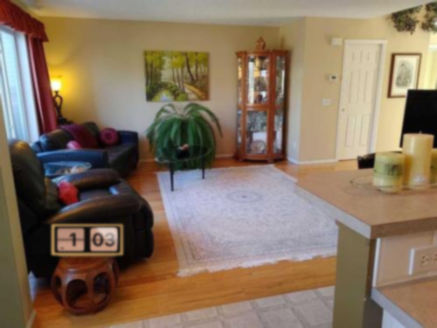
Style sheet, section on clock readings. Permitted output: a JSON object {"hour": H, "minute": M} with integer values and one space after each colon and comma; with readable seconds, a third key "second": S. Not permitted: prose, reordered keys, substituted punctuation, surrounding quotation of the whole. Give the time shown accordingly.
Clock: {"hour": 1, "minute": 3}
